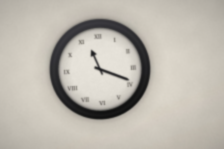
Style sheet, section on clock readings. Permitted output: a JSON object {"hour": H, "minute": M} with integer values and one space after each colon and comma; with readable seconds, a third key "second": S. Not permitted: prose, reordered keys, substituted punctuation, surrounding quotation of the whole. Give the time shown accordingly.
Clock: {"hour": 11, "minute": 19}
